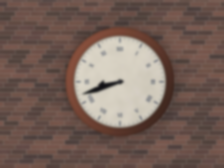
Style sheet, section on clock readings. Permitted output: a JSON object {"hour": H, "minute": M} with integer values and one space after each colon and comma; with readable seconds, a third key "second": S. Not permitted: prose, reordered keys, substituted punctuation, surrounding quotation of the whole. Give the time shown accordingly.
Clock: {"hour": 8, "minute": 42}
